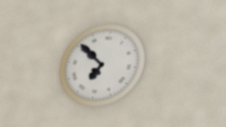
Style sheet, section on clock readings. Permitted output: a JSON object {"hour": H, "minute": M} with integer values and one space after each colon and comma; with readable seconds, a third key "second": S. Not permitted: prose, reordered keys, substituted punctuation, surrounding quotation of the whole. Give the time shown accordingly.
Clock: {"hour": 6, "minute": 51}
